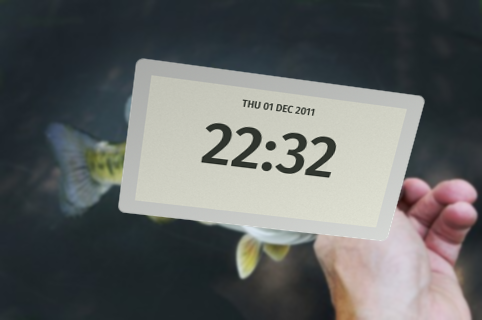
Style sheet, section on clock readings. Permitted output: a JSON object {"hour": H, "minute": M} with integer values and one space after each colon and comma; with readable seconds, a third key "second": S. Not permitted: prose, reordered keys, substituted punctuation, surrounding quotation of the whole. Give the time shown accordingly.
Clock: {"hour": 22, "minute": 32}
